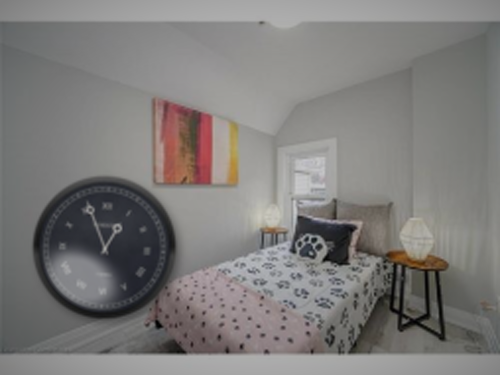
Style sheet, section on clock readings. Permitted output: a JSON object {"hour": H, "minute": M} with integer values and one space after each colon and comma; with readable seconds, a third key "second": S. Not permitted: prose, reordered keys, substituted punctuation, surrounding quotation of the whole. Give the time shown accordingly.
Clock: {"hour": 12, "minute": 56}
